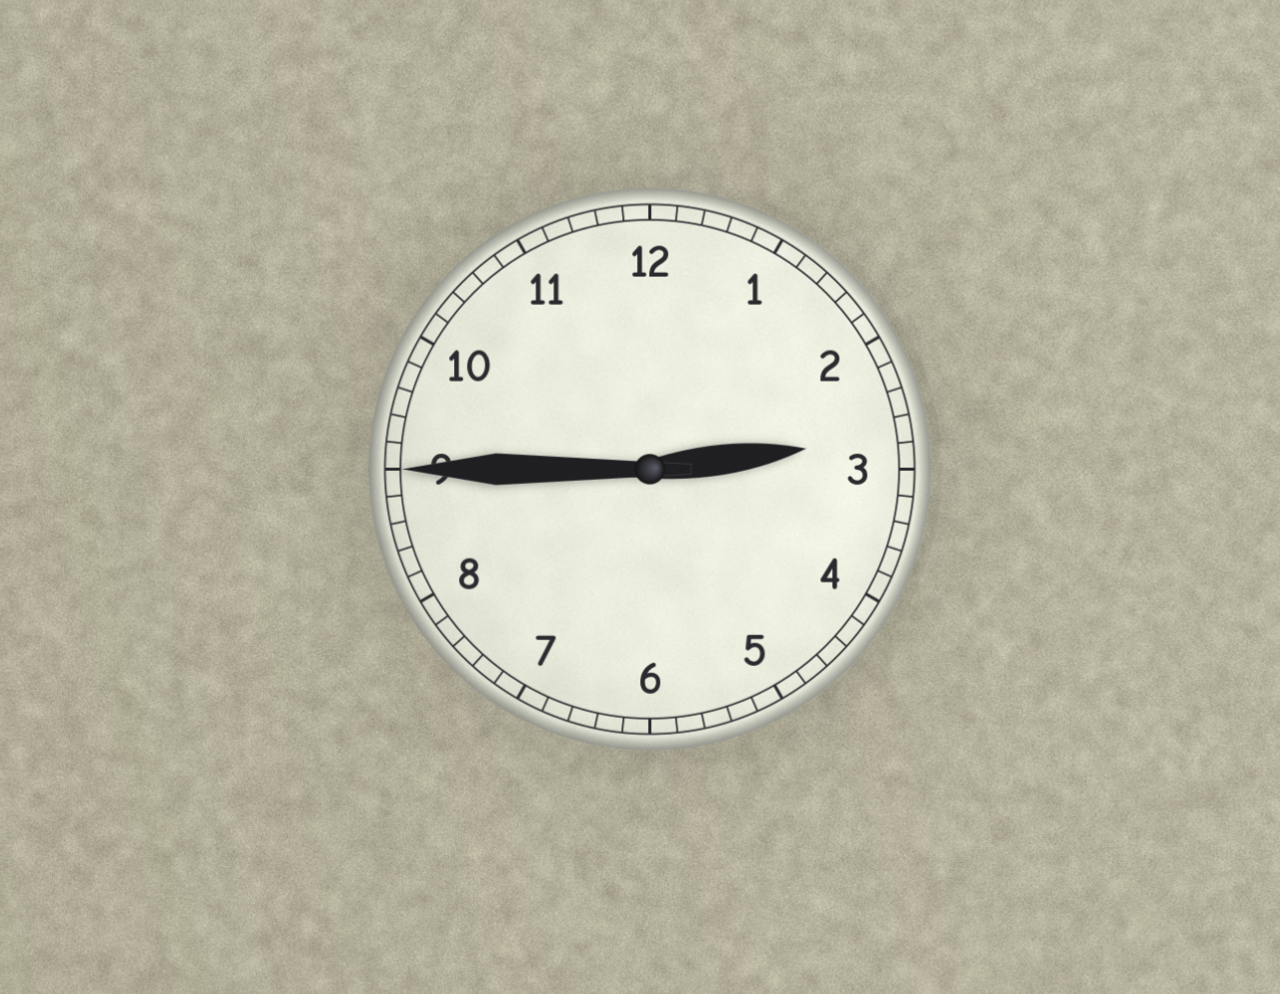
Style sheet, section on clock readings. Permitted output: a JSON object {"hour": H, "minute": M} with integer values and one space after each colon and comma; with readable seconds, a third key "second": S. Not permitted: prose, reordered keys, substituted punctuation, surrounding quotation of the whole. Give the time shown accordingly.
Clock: {"hour": 2, "minute": 45}
